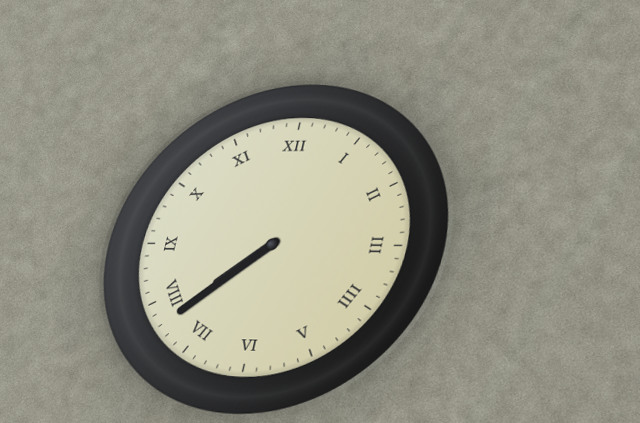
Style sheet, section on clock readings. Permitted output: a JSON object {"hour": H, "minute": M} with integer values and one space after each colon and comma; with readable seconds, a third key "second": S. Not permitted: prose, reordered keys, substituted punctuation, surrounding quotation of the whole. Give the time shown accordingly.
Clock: {"hour": 7, "minute": 38}
